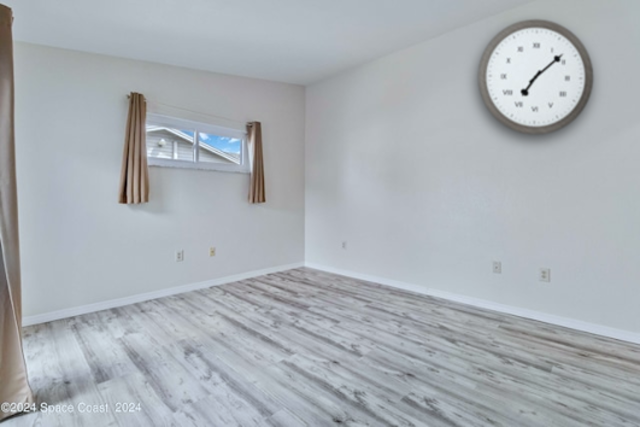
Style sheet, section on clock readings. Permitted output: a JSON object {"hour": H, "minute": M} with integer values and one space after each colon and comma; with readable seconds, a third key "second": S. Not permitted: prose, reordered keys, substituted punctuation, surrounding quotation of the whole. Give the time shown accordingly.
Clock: {"hour": 7, "minute": 8}
